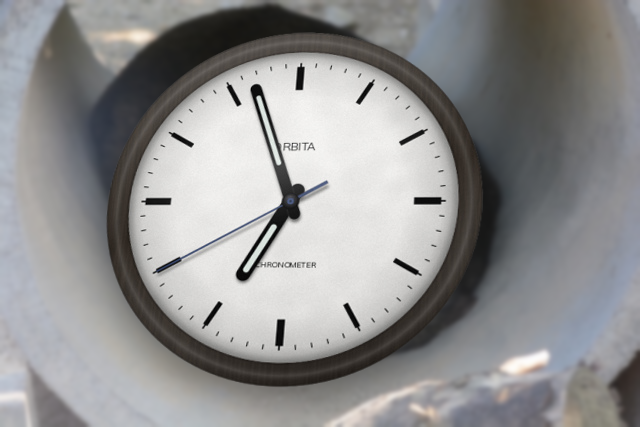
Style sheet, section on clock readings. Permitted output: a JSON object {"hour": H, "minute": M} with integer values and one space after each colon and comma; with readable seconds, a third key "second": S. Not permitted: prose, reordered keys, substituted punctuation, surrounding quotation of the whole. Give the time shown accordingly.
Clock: {"hour": 6, "minute": 56, "second": 40}
